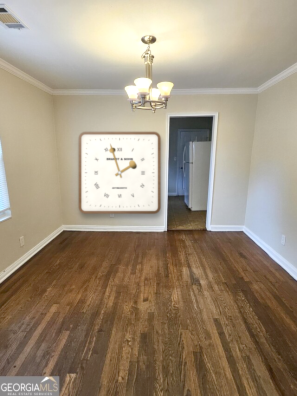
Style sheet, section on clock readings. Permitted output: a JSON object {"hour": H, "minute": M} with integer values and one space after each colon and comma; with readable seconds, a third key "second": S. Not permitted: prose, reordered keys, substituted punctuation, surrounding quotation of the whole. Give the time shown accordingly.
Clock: {"hour": 1, "minute": 57}
